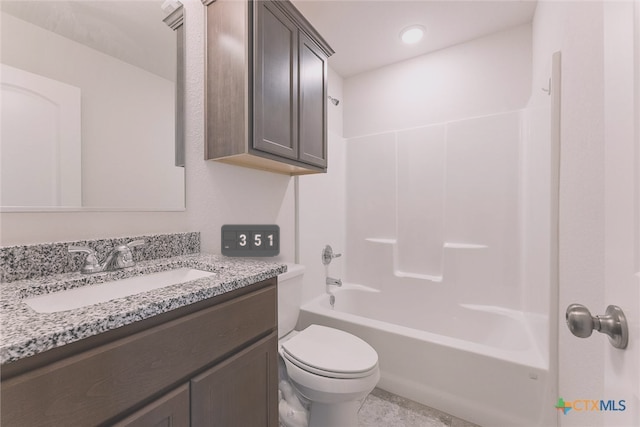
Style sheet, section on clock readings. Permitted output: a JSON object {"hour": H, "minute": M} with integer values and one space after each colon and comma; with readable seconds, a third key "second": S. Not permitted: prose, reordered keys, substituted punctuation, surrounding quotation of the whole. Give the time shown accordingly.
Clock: {"hour": 3, "minute": 51}
